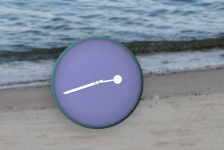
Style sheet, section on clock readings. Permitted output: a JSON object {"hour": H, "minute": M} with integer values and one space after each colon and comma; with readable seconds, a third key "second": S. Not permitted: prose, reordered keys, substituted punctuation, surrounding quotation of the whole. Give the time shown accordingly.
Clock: {"hour": 2, "minute": 42}
